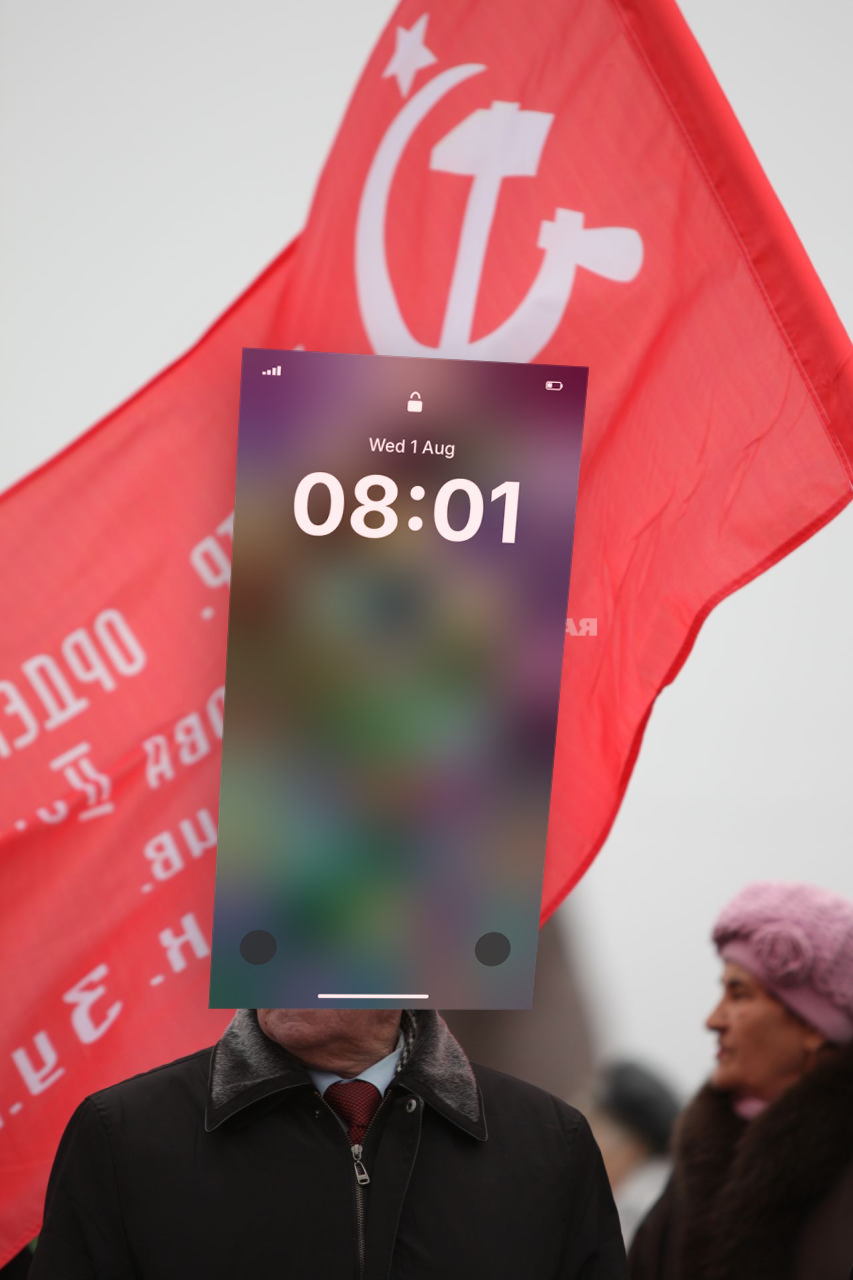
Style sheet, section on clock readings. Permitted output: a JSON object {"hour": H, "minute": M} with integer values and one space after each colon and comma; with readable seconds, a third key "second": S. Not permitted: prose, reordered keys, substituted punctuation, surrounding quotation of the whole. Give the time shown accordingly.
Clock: {"hour": 8, "minute": 1}
